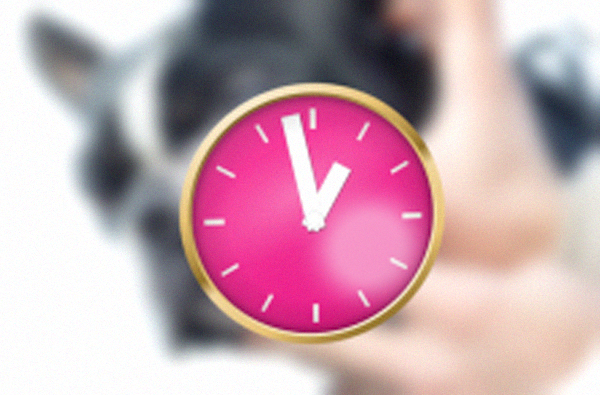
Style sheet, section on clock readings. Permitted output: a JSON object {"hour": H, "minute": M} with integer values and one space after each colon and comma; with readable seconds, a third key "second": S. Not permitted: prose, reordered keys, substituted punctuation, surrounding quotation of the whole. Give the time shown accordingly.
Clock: {"hour": 12, "minute": 58}
